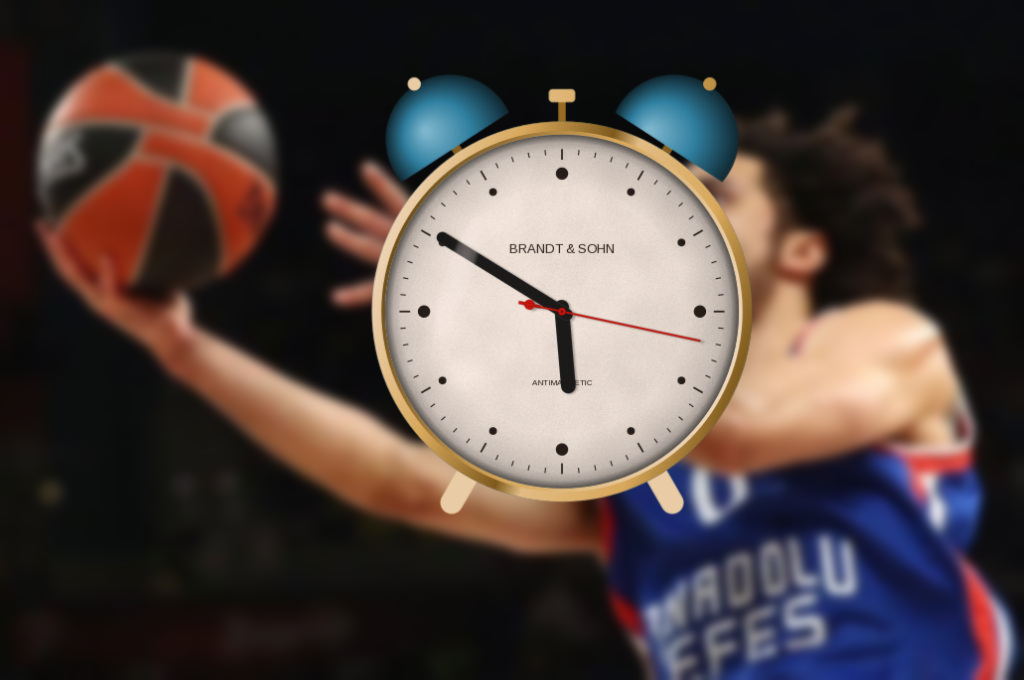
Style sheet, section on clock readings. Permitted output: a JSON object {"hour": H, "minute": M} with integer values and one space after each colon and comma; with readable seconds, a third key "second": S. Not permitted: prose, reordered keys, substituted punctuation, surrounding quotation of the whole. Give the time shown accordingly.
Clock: {"hour": 5, "minute": 50, "second": 17}
